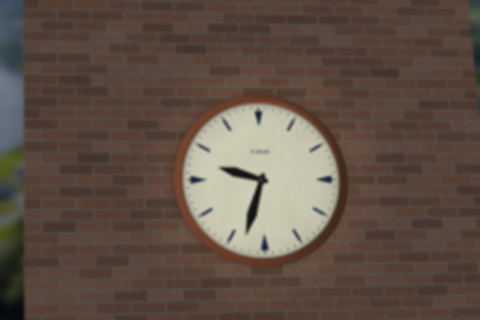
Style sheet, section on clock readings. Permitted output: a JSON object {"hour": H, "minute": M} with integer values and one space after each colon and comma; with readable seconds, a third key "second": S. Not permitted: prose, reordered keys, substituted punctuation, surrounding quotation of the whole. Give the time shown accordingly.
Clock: {"hour": 9, "minute": 33}
